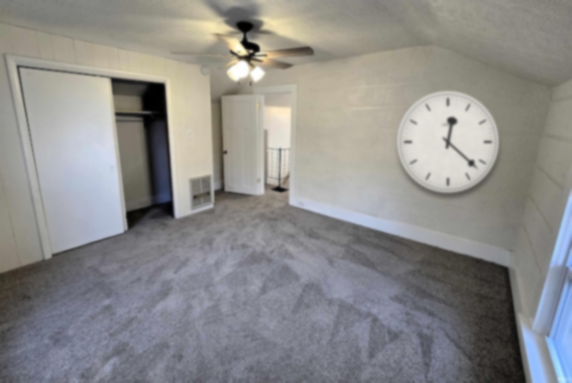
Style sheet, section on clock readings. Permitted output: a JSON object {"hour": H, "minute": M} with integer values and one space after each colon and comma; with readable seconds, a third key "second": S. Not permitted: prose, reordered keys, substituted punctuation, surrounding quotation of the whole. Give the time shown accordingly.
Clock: {"hour": 12, "minute": 22}
